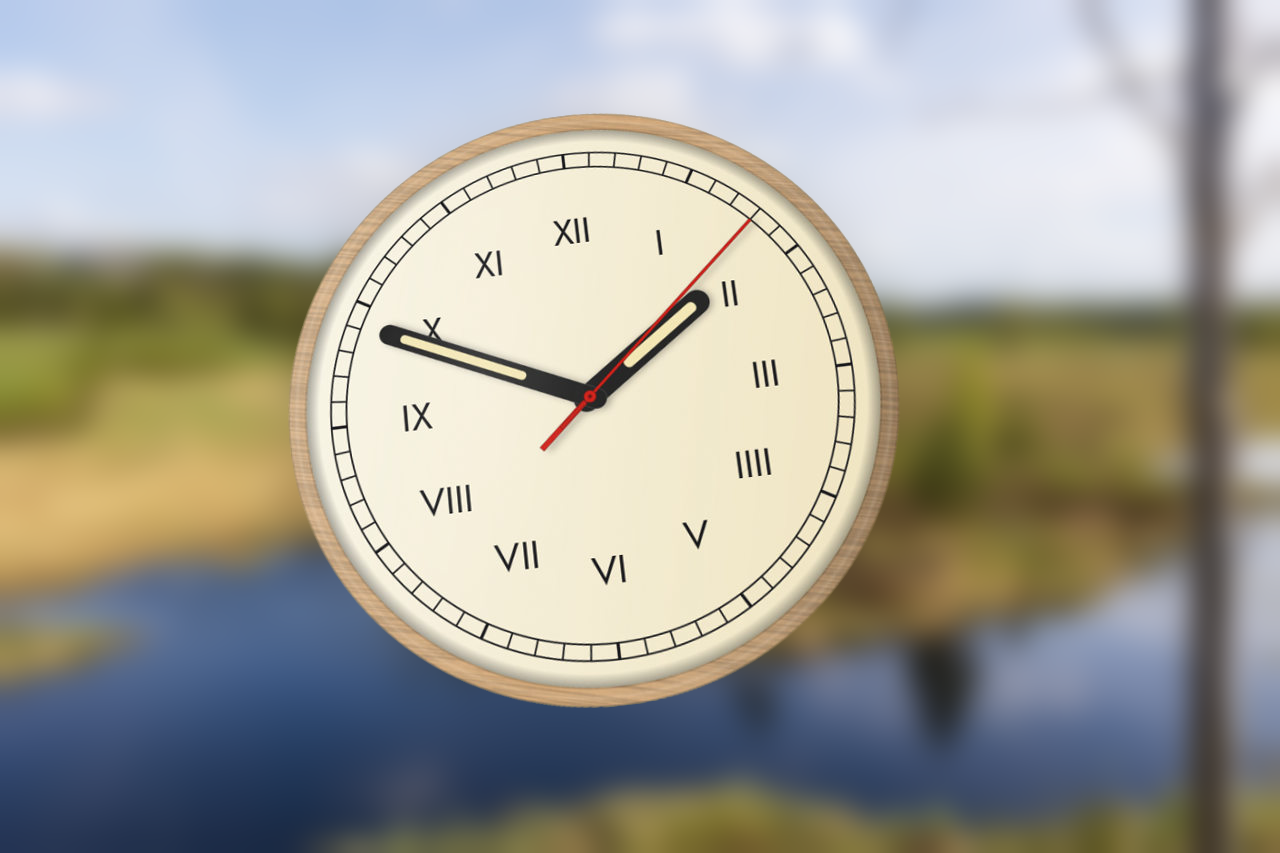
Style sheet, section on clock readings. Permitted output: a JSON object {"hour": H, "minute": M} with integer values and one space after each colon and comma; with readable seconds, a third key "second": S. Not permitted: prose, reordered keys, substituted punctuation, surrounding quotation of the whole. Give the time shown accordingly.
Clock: {"hour": 1, "minute": 49, "second": 8}
